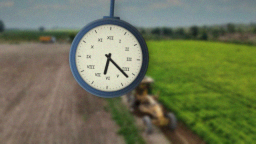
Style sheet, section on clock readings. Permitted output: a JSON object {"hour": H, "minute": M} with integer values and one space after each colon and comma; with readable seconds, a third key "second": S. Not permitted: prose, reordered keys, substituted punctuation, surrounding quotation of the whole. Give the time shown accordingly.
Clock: {"hour": 6, "minute": 22}
